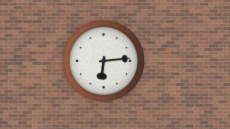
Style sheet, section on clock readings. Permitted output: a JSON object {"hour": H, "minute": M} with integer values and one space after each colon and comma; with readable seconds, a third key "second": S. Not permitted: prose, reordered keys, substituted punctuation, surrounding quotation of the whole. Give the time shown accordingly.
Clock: {"hour": 6, "minute": 14}
